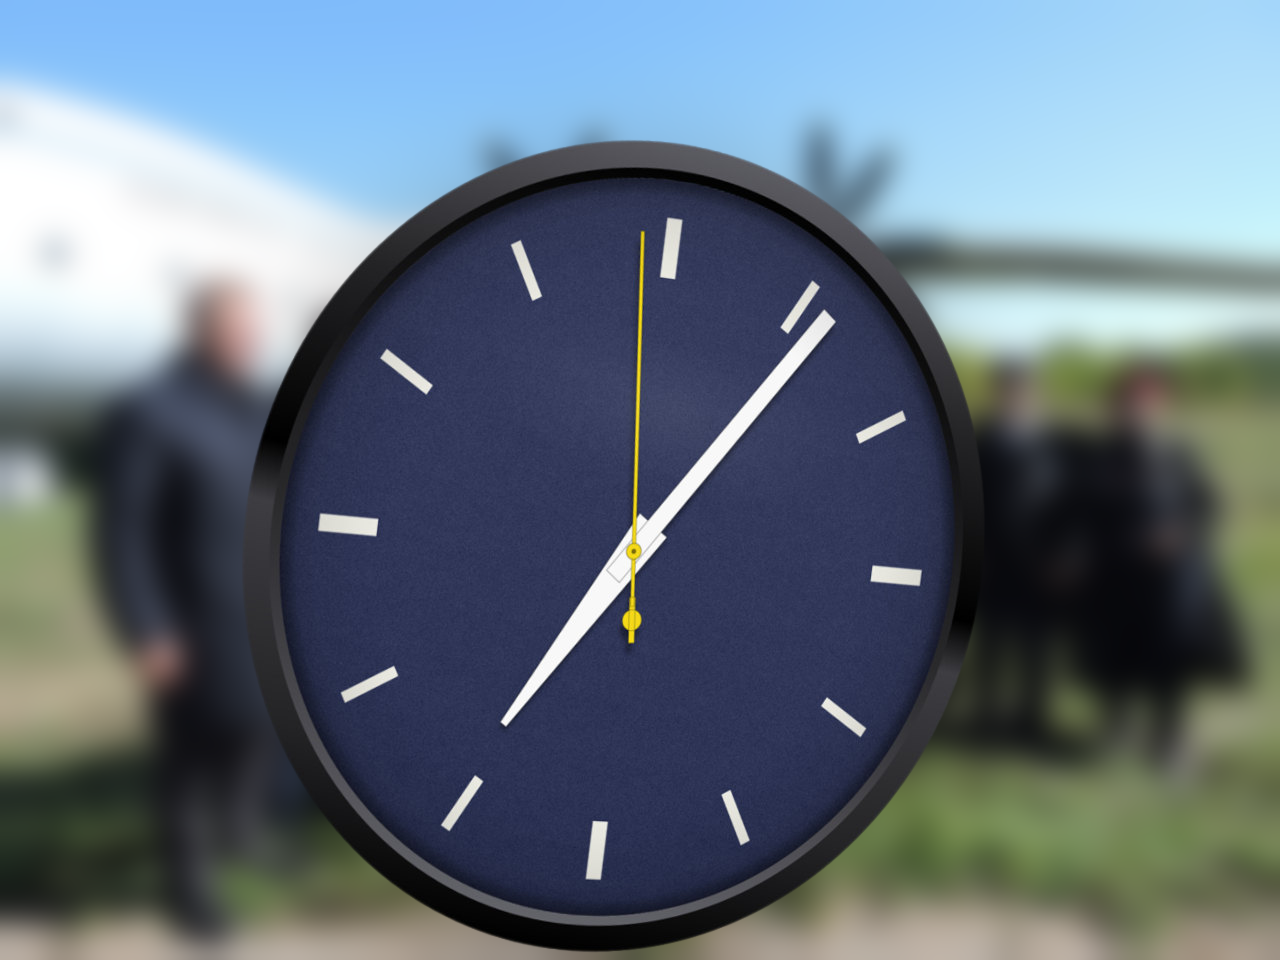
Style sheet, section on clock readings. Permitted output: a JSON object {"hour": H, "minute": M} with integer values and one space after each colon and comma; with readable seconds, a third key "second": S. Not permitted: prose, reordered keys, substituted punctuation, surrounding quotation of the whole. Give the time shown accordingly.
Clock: {"hour": 7, "minute": 5, "second": 59}
